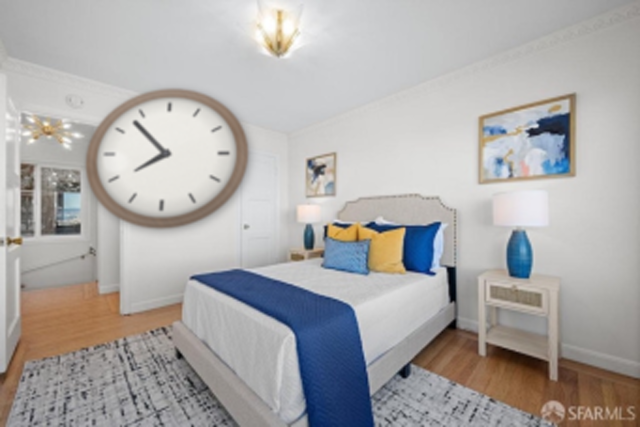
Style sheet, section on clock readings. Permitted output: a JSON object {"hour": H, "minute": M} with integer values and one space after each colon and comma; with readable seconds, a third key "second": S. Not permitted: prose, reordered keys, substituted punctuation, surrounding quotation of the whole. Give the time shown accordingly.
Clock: {"hour": 7, "minute": 53}
